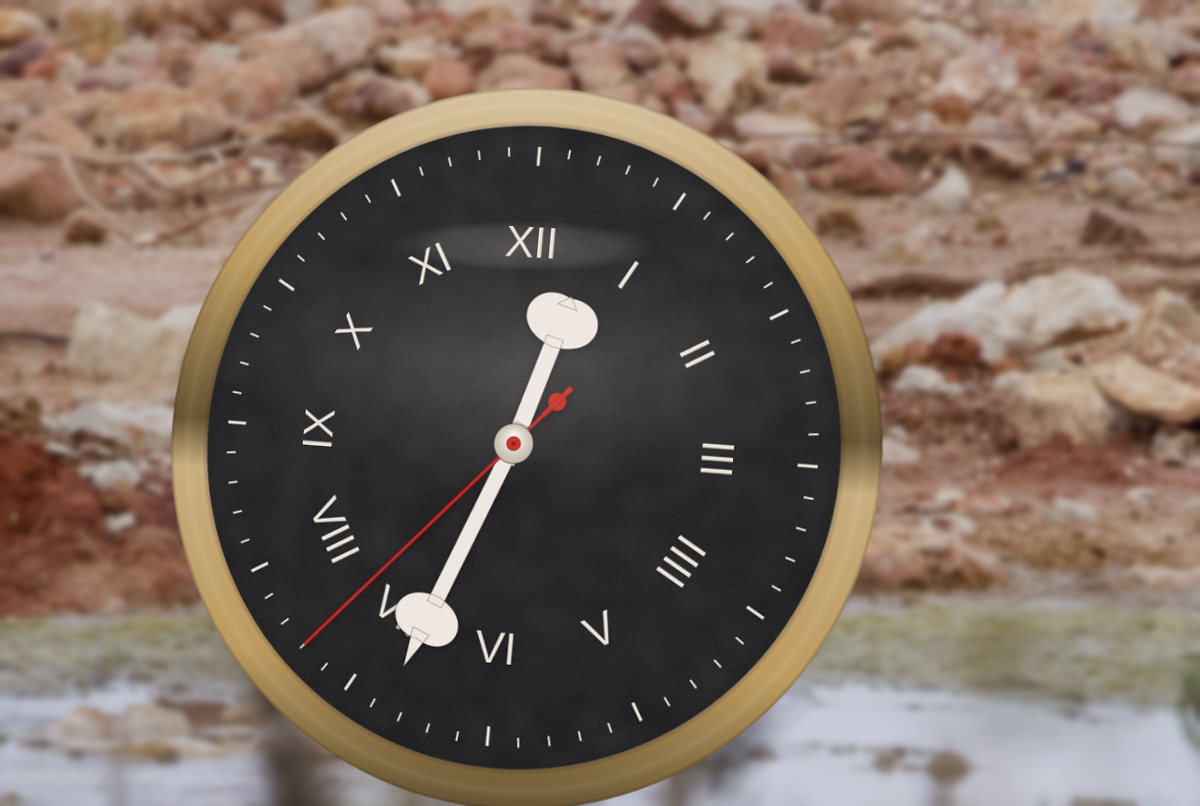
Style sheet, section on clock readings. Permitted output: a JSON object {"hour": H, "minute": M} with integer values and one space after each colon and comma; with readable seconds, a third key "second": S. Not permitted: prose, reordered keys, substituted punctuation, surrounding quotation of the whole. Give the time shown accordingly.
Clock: {"hour": 12, "minute": 33, "second": 37}
